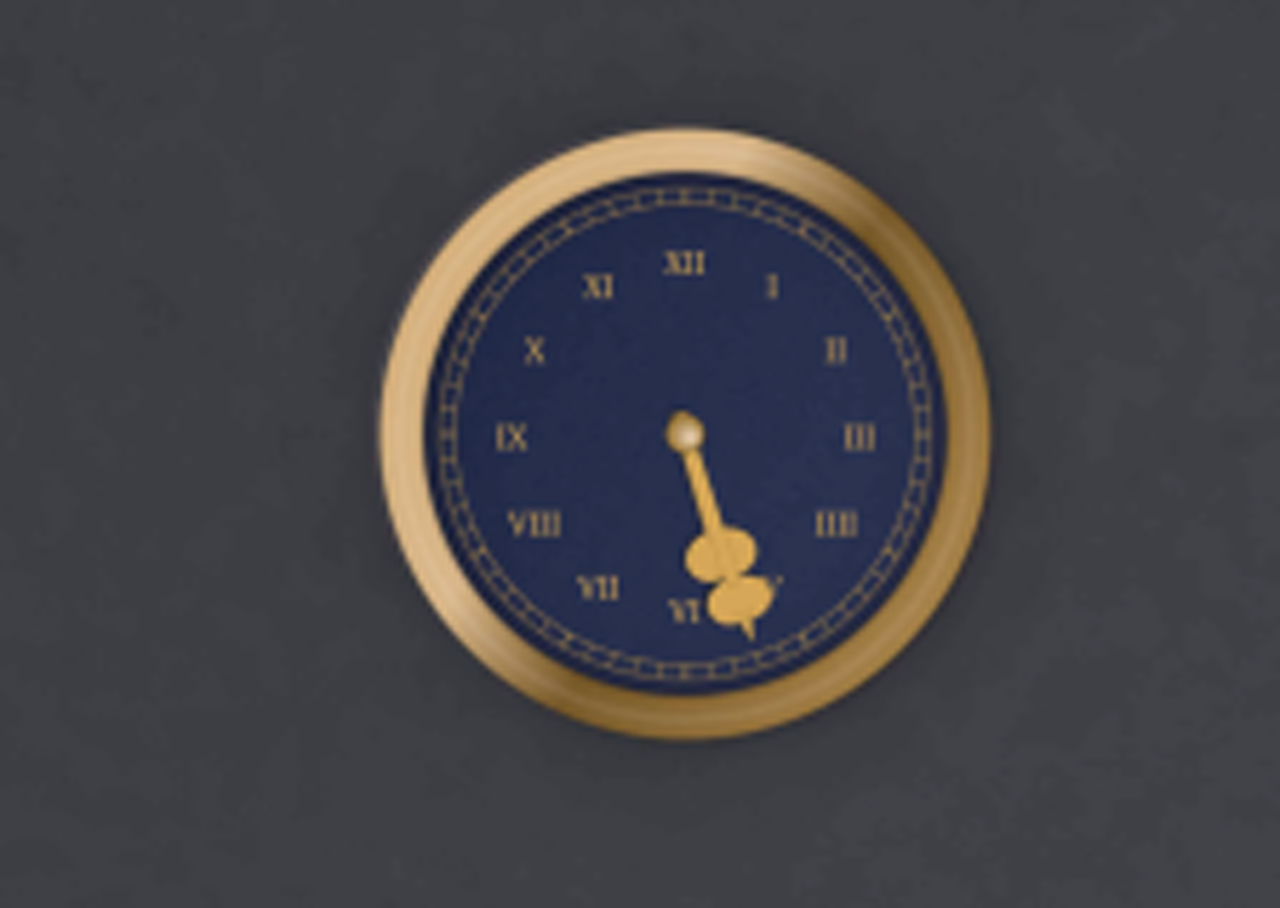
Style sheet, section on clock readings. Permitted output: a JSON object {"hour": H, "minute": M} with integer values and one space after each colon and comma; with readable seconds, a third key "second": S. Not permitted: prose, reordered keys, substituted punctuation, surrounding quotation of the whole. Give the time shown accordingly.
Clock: {"hour": 5, "minute": 27}
